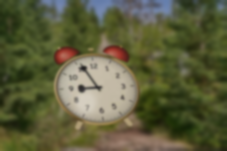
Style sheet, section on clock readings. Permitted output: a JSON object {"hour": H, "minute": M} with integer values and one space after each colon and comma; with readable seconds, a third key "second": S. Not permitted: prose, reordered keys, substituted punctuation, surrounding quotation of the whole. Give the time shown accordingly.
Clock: {"hour": 8, "minute": 56}
